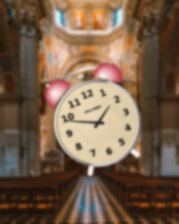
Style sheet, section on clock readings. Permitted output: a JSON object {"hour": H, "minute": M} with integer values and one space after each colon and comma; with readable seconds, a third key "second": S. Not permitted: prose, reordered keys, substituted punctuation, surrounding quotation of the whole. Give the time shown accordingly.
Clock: {"hour": 1, "minute": 49}
